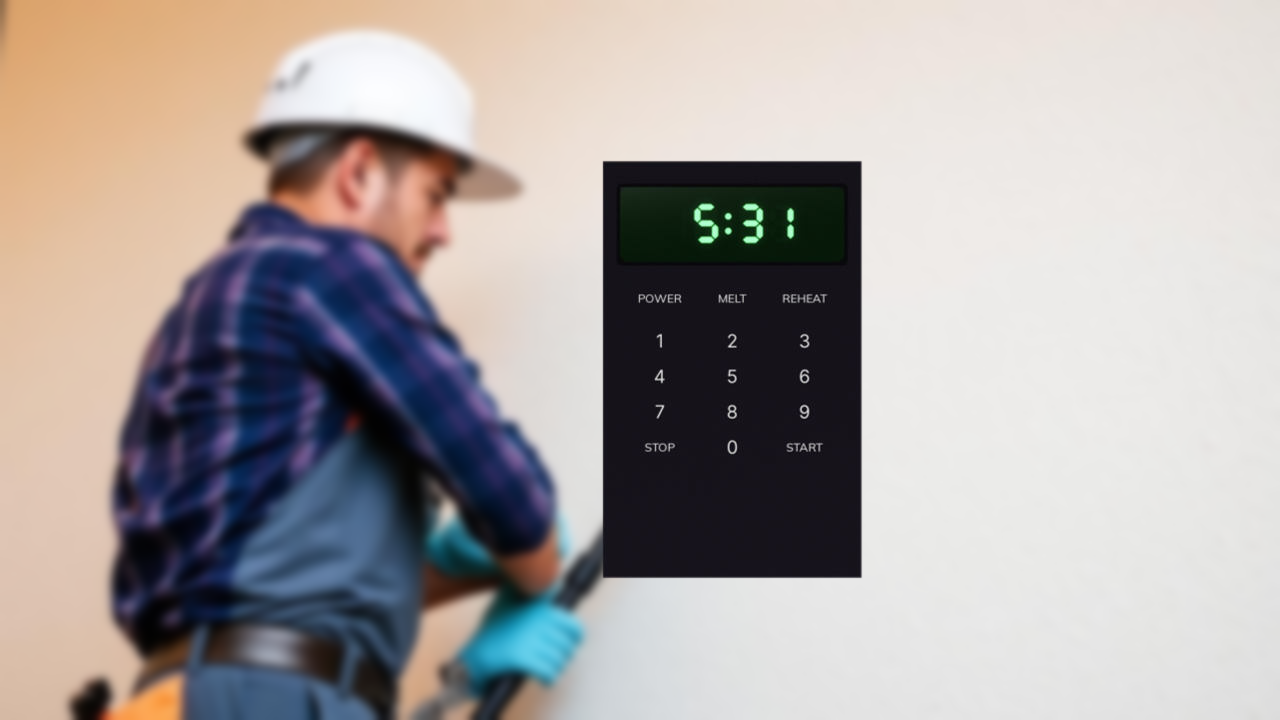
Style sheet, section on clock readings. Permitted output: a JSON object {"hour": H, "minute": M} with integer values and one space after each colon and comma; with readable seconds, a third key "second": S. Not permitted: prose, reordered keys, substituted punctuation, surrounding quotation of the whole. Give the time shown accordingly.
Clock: {"hour": 5, "minute": 31}
